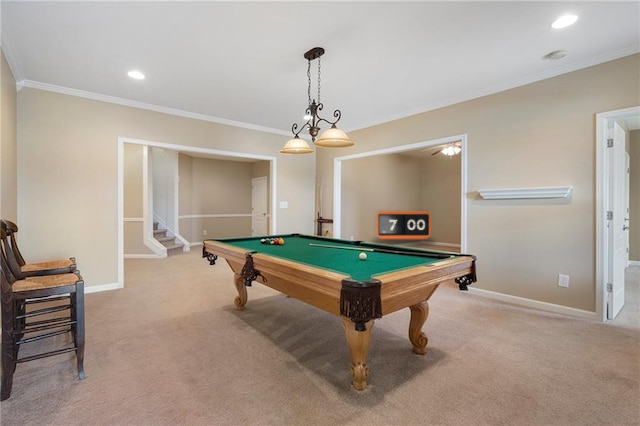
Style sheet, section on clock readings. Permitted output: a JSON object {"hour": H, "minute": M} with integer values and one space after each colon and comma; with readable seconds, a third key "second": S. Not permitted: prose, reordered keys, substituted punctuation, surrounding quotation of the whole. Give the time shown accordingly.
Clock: {"hour": 7, "minute": 0}
